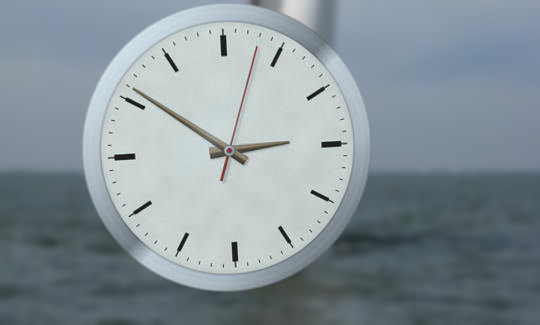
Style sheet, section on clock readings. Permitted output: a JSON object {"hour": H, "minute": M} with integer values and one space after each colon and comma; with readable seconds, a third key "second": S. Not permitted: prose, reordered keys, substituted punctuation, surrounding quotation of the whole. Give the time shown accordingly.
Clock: {"hour": 2, "minute": 51, "second": 3}
